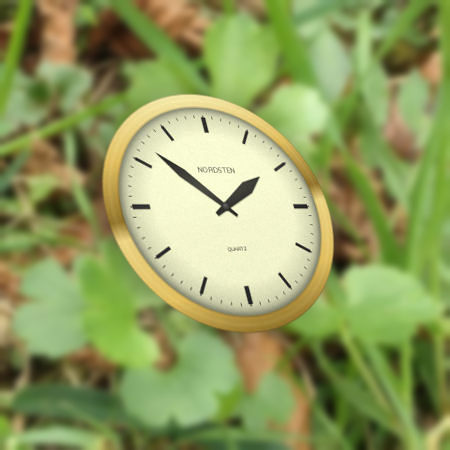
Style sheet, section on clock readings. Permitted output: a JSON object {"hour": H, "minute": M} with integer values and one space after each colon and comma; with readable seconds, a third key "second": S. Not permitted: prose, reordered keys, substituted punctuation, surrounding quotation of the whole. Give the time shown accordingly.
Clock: {"hour": 1, "minute": 52}
